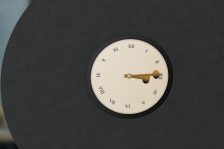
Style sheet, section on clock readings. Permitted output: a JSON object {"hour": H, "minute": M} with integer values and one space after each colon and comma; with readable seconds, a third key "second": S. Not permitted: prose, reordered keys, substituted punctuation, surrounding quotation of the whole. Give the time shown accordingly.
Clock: {"hour": 3, "minute": 14}
